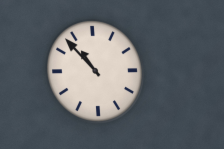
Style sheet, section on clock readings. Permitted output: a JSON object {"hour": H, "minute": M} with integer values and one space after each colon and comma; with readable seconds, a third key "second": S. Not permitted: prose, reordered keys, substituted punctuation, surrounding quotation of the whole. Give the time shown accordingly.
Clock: {"hour": 10, "minute": 53}
